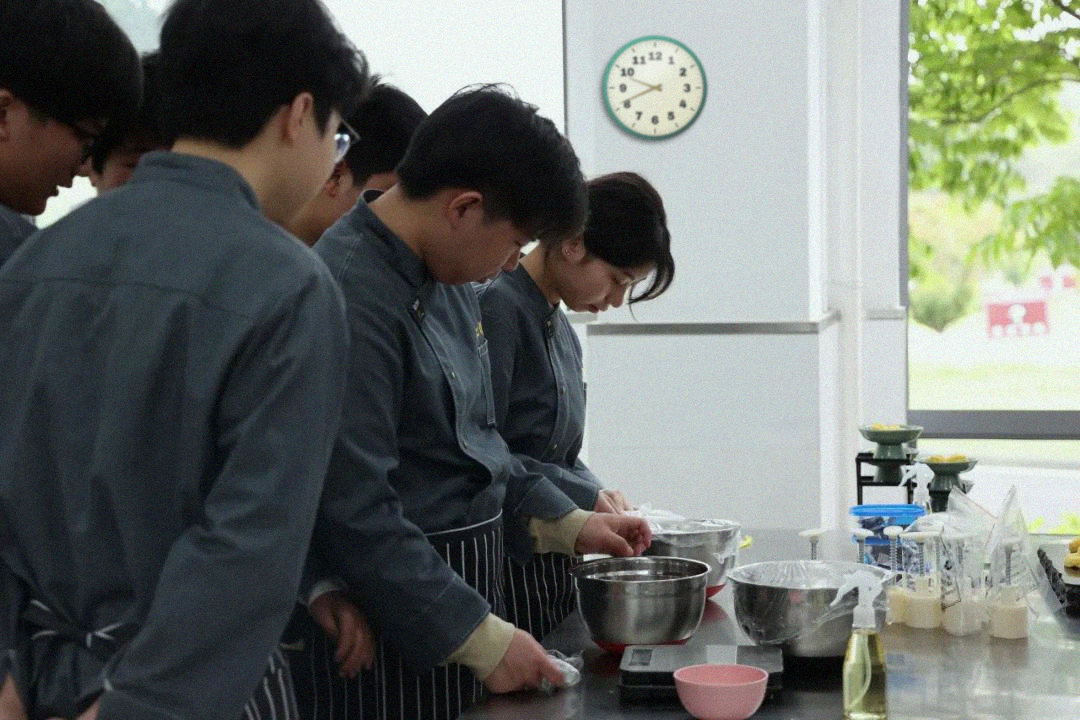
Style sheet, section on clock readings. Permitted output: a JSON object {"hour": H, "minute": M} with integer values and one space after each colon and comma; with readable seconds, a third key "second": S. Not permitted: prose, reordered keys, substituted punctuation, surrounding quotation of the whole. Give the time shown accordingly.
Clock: {"hour": 9, "minute": 41}
